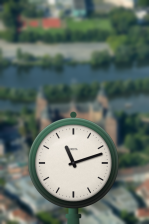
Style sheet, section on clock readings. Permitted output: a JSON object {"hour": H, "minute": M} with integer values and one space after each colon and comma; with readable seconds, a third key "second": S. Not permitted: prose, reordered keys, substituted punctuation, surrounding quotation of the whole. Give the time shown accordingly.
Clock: {"hour": 11, "minute": 12}
